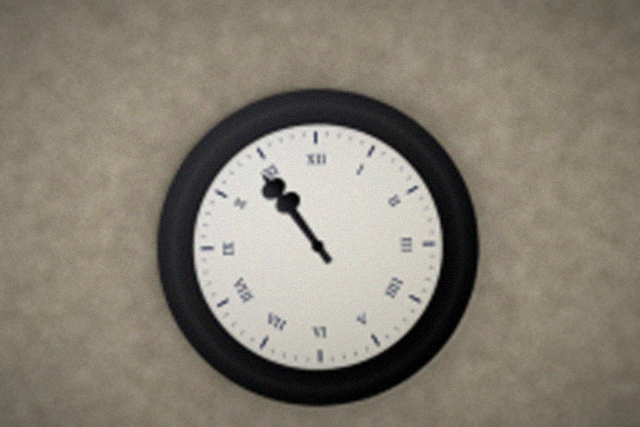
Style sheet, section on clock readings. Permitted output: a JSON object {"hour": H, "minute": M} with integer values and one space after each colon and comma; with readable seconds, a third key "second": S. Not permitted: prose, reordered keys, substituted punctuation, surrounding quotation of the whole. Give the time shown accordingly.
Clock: {"hour": 10, "minute": 54}
